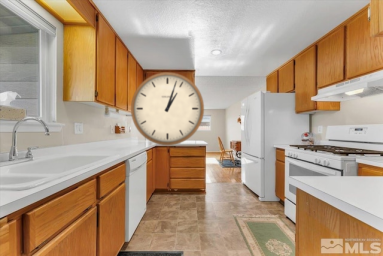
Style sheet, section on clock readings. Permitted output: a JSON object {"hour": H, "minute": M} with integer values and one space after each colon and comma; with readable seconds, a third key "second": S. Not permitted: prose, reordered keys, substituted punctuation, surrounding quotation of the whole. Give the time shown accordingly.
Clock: {"hour": 1, "minute": 3}
